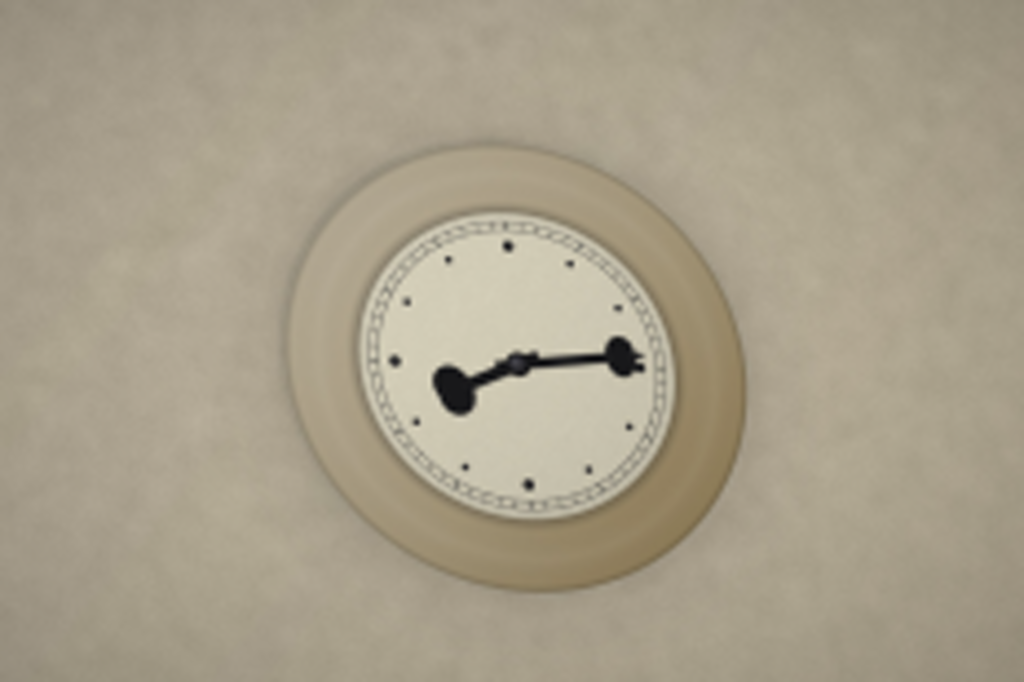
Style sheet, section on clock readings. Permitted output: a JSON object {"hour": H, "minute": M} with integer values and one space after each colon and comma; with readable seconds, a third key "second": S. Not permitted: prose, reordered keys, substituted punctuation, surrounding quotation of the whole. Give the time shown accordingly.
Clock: {"hour": 8, "minute": 14}
